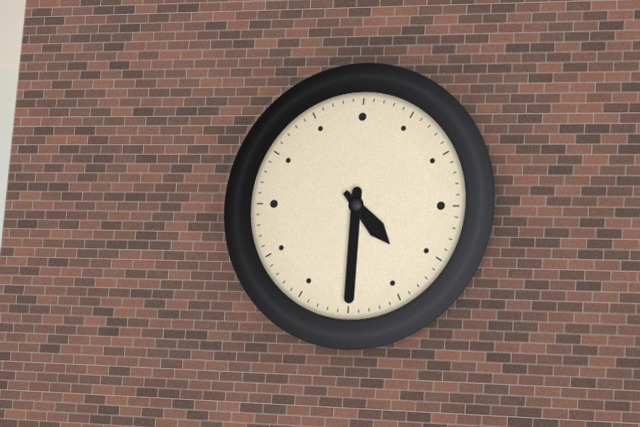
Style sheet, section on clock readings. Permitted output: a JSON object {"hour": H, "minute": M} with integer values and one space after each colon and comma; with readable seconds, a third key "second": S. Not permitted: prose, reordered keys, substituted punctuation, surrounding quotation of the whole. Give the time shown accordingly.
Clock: {"hour": 4, "minute": 30}
